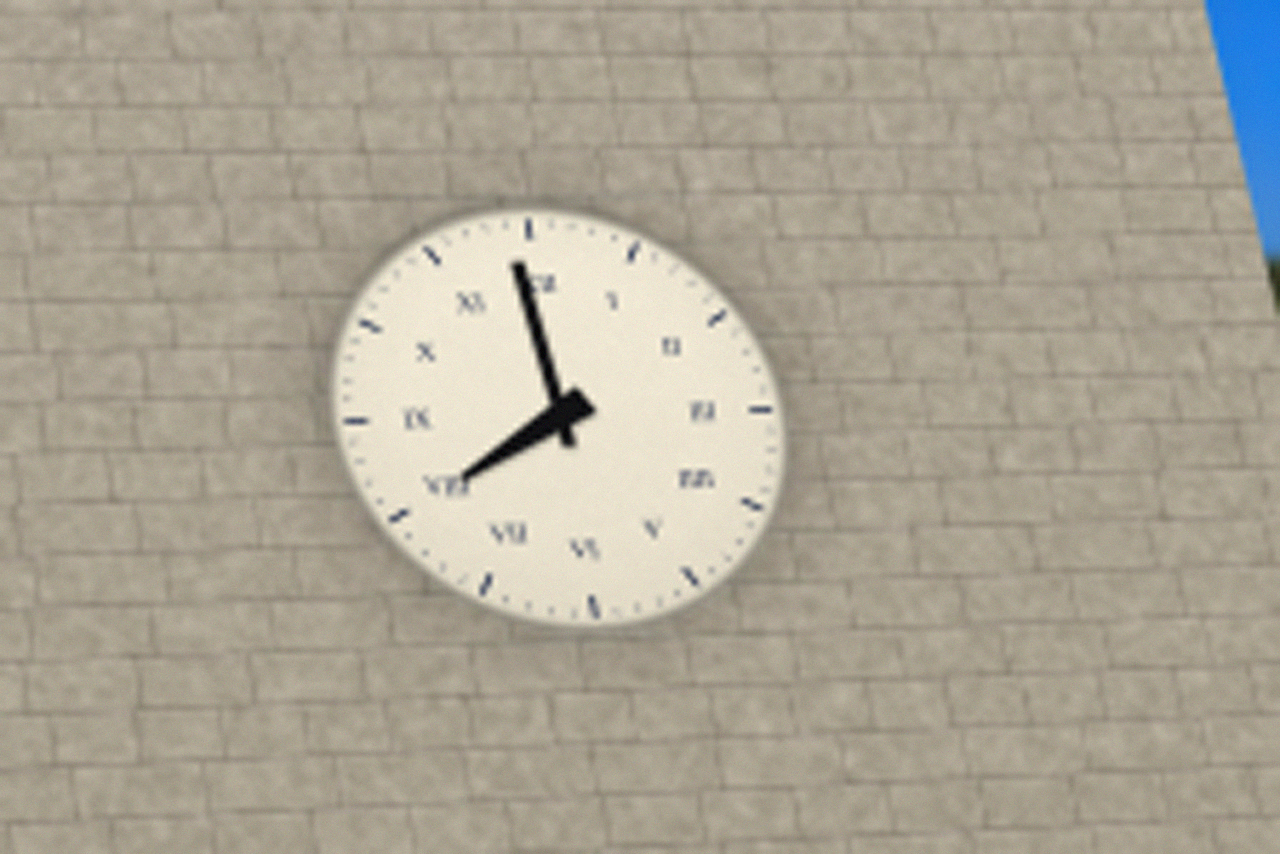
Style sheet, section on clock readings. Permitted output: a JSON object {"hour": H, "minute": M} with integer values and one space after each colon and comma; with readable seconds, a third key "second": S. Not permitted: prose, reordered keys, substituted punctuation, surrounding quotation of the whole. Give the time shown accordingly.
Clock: {"hour": 7, "minute": 59}
